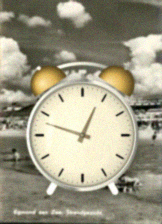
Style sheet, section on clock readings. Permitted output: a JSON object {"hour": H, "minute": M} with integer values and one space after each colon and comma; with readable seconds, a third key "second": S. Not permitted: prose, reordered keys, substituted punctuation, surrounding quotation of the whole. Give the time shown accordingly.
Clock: {"hour": 12, "minute": 48}
